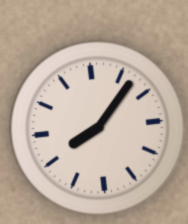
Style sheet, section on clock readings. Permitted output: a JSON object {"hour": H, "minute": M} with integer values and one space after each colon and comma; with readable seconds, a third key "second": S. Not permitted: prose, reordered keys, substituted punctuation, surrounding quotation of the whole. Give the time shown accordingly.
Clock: {"hour": 8, "minute": 7}
